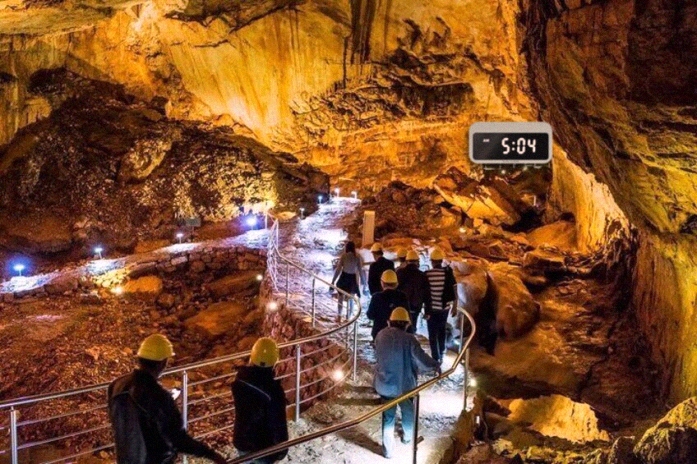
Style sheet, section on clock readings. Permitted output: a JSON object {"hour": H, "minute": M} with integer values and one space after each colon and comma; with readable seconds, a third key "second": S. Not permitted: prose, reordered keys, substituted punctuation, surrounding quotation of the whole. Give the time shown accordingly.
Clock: {"hour": 5, "minute": 4}
